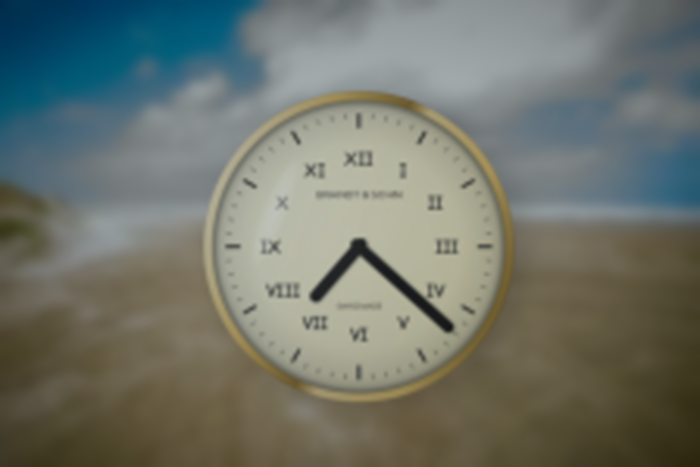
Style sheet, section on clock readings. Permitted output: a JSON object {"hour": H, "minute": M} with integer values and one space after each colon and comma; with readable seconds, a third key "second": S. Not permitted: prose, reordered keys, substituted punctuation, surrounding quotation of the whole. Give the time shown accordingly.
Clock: {"hour": 7, "minute": 22}
